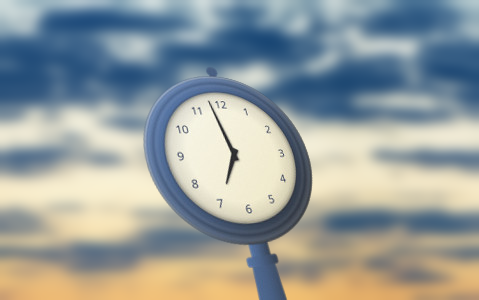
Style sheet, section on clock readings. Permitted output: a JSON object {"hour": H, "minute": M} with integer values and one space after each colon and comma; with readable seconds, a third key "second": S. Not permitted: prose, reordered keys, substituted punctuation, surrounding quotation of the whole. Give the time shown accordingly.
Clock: {"hour": 6, "minute": 58}
